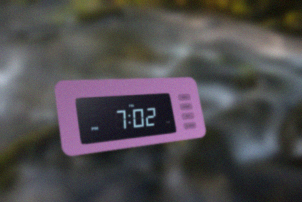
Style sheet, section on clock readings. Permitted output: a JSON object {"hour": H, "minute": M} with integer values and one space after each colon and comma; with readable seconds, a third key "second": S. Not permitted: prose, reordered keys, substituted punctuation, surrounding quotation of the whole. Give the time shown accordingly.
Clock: {"hour": 7, "minute": 2}
